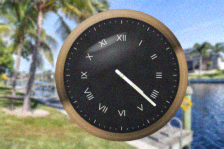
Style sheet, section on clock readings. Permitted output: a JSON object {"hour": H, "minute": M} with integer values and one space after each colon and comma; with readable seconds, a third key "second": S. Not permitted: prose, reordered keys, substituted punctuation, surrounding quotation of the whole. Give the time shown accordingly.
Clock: {"hour": 4, "minute": 22}
